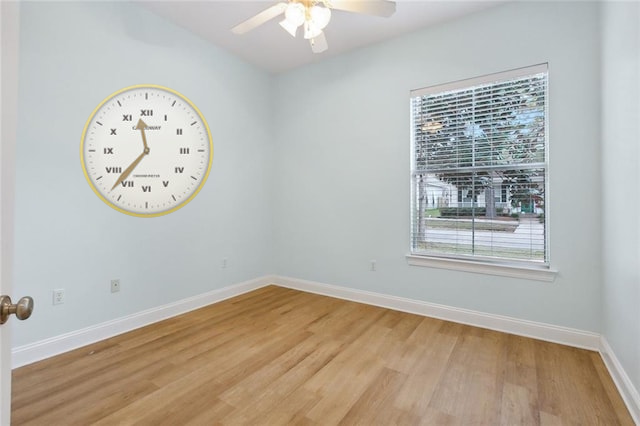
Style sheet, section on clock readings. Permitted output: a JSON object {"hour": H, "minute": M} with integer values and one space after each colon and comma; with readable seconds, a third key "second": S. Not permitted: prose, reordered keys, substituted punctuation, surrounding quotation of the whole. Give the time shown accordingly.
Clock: {"hour": 11, "minute": 37}
